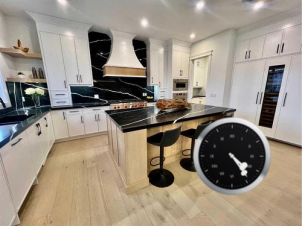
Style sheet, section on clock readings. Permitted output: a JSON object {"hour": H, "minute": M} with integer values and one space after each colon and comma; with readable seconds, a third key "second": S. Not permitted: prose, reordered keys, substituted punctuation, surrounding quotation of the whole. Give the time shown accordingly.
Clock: {"hour": 4, "minute": 24}
